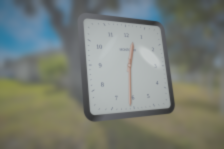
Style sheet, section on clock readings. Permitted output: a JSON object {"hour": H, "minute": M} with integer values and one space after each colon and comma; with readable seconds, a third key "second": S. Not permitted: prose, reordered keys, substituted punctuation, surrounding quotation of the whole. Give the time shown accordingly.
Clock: {"hour": 12, "minute": 31}
